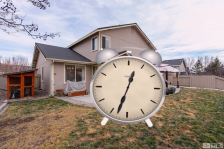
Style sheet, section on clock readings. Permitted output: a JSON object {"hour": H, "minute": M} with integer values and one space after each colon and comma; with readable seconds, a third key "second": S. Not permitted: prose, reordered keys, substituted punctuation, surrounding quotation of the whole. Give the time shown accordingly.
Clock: {"hour": 12, "minute": 33}
